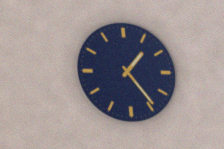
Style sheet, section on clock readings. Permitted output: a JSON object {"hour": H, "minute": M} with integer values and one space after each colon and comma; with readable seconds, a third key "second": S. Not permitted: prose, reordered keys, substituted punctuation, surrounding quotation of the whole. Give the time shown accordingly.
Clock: {"hour": 1, "minute": 24}
